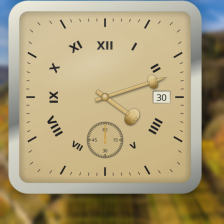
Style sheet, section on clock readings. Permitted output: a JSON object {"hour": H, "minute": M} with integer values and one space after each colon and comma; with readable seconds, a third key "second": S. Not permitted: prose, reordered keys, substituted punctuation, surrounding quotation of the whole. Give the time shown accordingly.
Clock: {"hour": 4, "minute": 12}
